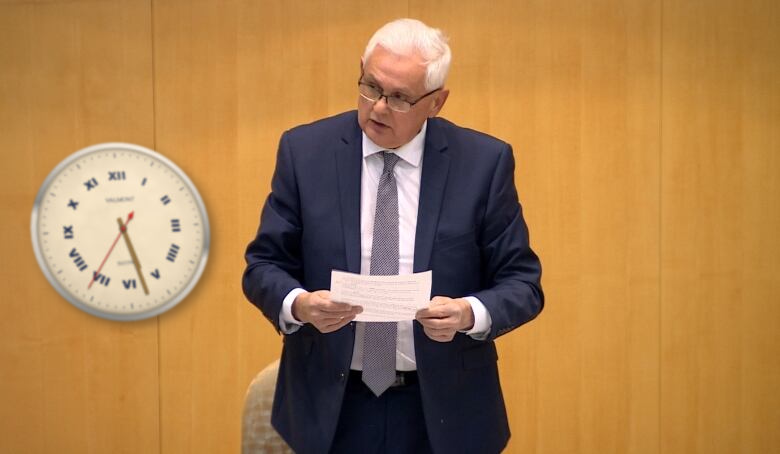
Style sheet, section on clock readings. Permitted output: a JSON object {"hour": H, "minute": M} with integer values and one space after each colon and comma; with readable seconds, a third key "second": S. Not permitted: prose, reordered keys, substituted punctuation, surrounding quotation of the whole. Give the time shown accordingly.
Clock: {"hour": 5, "minute": 27, "second": 36}
